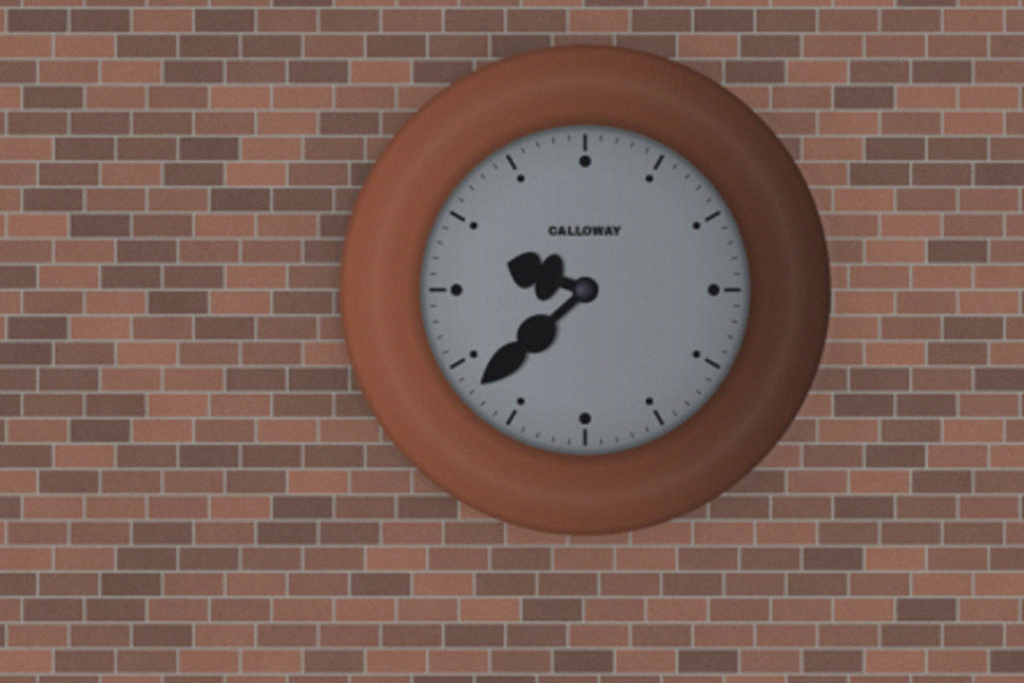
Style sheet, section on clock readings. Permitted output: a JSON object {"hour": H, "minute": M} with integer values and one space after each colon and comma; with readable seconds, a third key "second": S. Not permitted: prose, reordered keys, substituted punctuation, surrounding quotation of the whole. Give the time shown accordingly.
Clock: {"hour": 9, "minute": 38}
